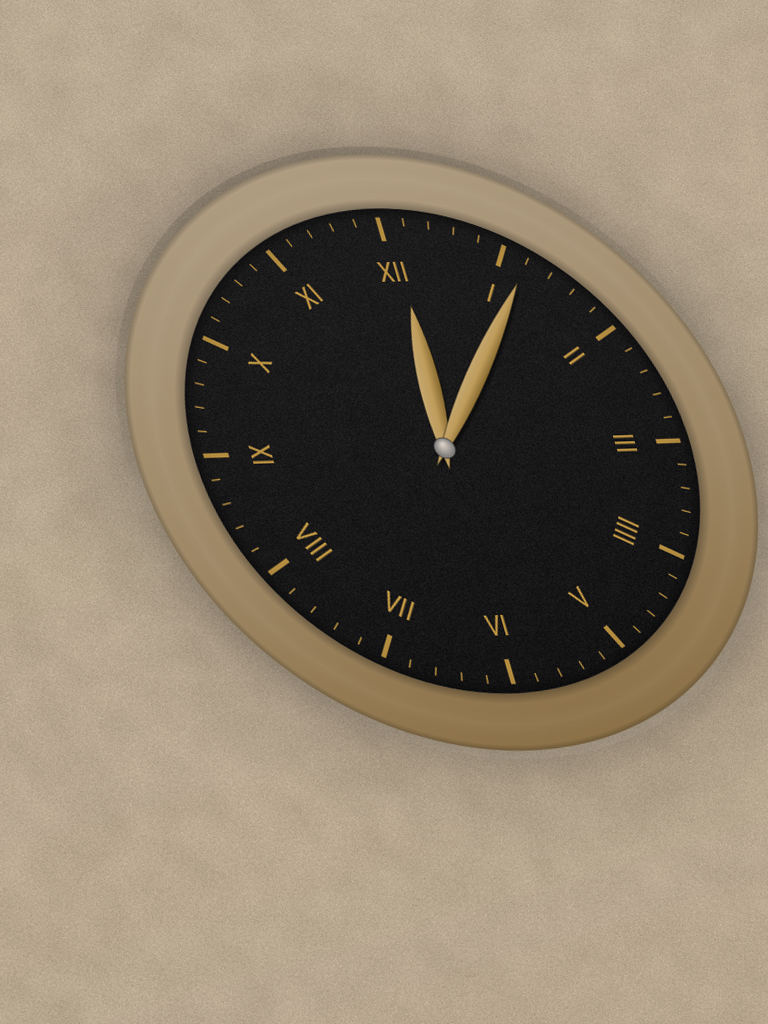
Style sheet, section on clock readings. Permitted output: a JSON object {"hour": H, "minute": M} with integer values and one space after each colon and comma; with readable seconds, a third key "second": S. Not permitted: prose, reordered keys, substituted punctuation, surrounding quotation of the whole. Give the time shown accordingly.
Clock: {"hour": 12, "minute": 6}
